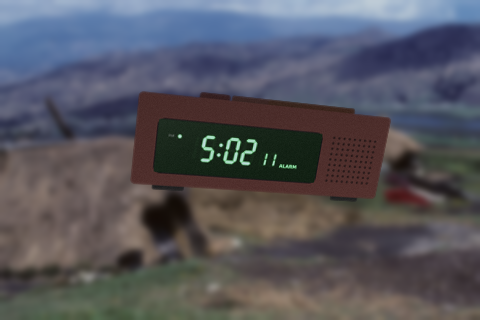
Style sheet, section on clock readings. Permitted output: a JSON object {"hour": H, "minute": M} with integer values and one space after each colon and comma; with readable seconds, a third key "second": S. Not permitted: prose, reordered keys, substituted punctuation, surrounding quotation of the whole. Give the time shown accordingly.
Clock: {"hour": 5, "minute": 2, "second": 11}
